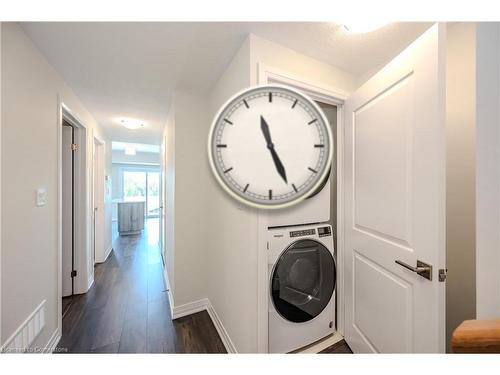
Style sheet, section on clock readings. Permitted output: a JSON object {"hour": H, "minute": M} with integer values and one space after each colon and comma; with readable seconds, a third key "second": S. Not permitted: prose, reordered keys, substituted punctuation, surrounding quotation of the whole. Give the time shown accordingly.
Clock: {"hour": 11, "minute": 26}
